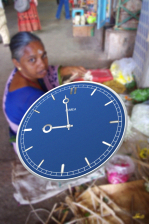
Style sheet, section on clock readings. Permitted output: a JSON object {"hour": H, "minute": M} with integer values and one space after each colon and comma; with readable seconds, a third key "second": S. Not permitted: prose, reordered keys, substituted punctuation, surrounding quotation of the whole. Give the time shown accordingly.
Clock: {"hour": 8, "minute": 58}
